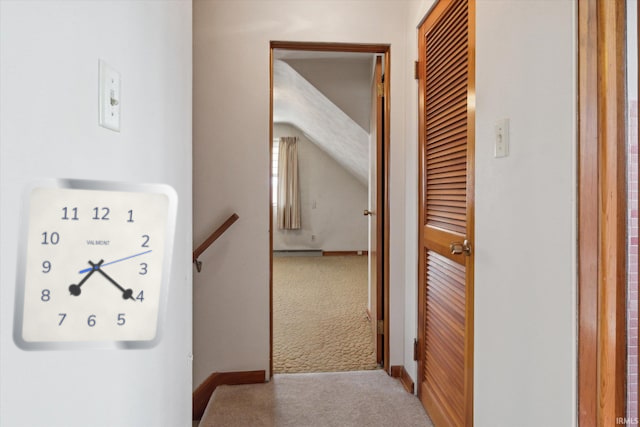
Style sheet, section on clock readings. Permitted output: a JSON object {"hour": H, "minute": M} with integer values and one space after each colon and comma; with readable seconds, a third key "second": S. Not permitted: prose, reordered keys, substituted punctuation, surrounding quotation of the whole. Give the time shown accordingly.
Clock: {"hour": 7, "minute": 21, "second": 12}
